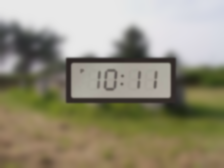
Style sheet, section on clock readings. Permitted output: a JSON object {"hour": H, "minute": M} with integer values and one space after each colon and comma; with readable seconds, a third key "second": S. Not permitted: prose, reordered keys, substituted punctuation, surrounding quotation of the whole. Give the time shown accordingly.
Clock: {"hour": 10, "minute": 11}
